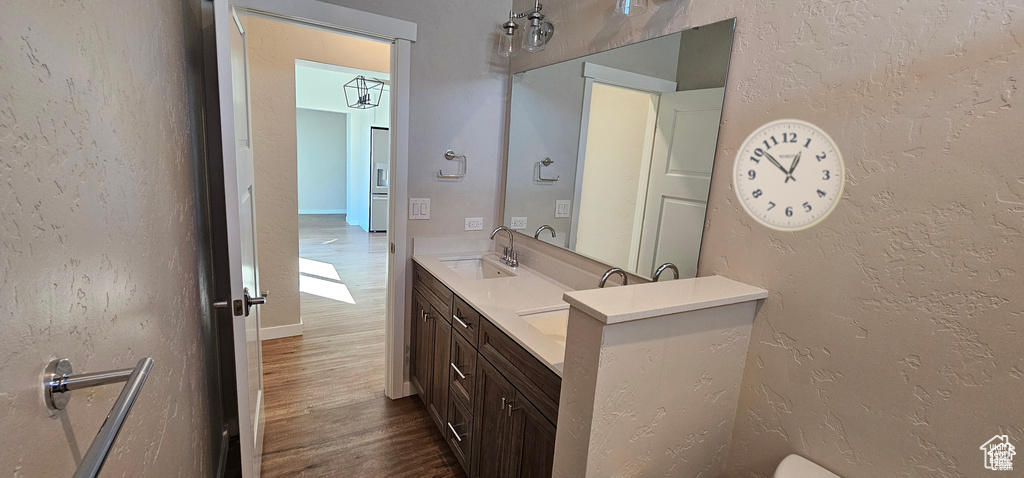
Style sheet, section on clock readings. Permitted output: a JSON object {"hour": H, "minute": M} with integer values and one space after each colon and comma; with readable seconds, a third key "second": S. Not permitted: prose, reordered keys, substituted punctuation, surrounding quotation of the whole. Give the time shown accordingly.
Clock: {"hour": 12, "minute": 52}
